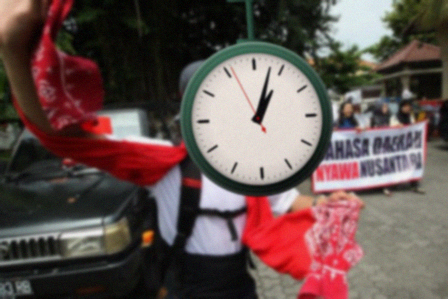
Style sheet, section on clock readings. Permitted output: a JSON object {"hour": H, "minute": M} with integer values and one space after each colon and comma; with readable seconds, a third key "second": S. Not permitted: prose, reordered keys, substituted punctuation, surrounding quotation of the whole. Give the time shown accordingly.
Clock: {"hour": 1, "minute": 2, "second": 56}
